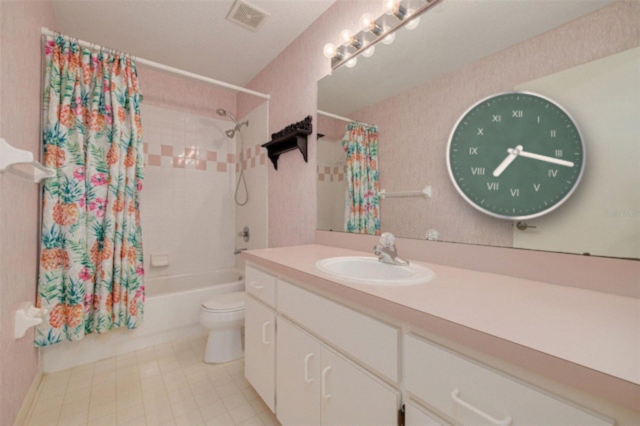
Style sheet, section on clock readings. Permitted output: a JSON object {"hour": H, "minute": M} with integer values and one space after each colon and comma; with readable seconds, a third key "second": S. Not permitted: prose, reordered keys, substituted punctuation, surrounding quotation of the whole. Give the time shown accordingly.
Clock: {"hour": 7, "minute": 17}
